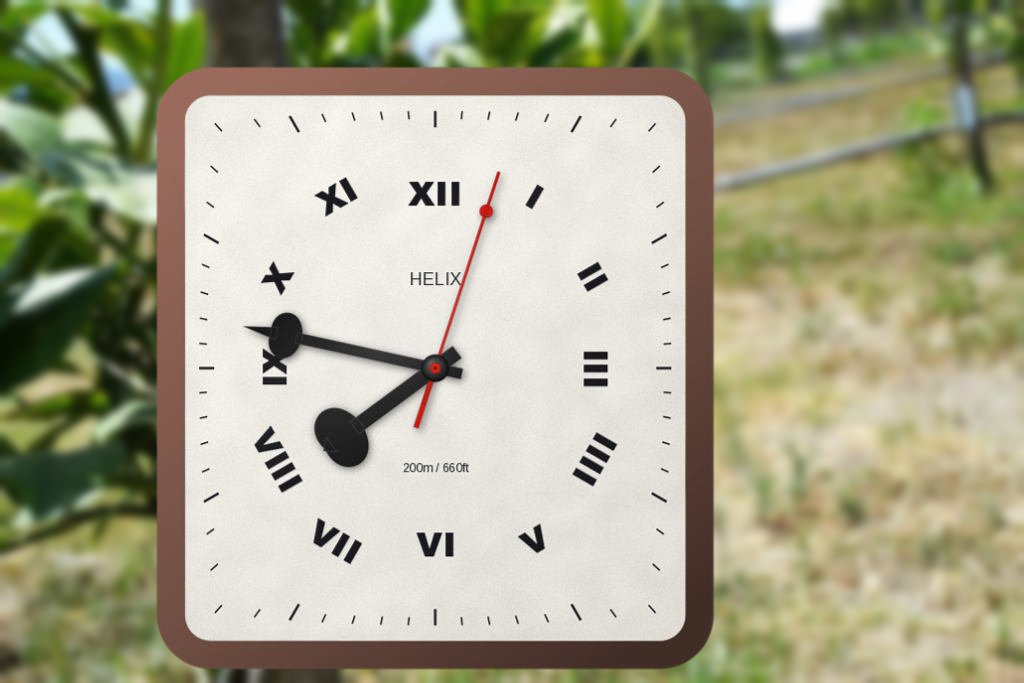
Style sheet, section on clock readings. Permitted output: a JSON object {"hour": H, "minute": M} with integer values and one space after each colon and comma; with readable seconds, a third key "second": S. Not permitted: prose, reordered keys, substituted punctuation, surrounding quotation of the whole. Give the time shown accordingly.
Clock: {"hour": 7, "minute": 47, "second": 3}
